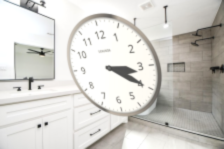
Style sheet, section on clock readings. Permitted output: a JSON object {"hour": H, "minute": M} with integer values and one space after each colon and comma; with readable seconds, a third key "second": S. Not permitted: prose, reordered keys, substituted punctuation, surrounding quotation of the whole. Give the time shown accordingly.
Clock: {"hour": 3, "minute": 20}
